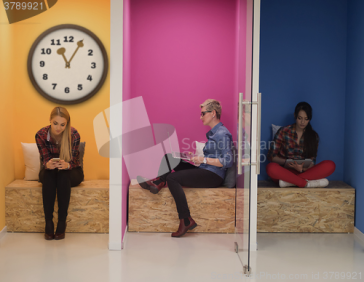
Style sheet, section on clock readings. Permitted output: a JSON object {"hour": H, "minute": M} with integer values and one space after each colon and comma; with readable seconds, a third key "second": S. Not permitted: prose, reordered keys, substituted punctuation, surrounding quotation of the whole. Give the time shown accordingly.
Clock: {"hour": 11, "minute": 5}
